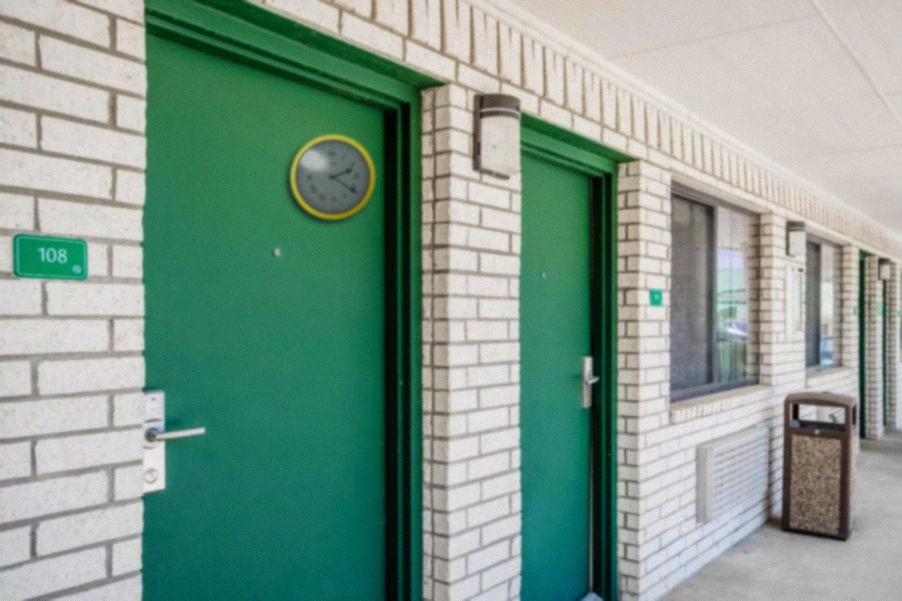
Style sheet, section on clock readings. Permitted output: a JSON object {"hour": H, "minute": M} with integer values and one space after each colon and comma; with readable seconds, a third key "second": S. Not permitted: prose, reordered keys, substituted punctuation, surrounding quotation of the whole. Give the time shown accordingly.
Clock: {"hour": 2, "minute": 21}
